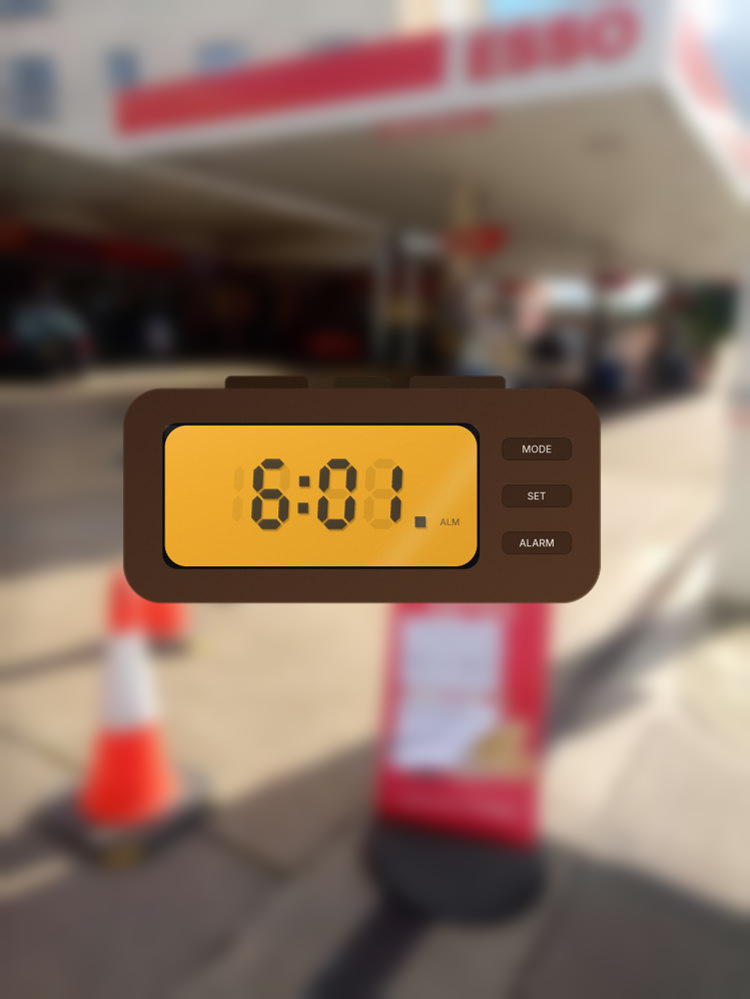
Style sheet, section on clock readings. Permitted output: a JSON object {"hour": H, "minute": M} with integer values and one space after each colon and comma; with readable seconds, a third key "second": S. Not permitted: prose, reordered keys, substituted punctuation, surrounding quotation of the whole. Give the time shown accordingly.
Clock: {"hour": 6, "minute": 1}
